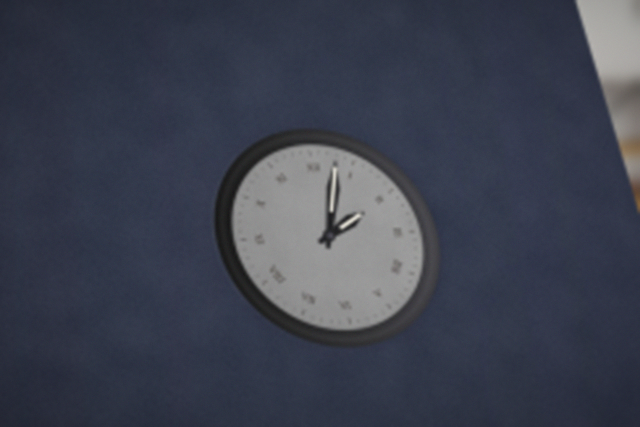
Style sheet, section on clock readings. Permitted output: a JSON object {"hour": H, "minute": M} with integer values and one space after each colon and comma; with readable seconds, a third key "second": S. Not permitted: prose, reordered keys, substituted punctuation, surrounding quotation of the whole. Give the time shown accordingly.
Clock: {"hour": 2, "minute": 3}
